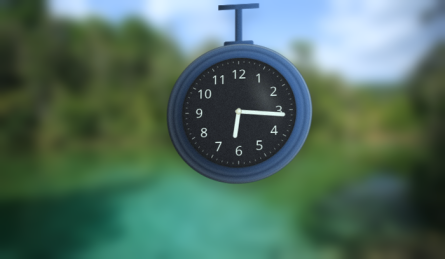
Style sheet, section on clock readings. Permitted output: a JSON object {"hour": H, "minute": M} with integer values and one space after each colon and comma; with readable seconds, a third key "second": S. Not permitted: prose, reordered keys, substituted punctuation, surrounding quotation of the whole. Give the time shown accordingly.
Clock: {"hour": 6, "minute": 16}
